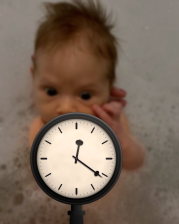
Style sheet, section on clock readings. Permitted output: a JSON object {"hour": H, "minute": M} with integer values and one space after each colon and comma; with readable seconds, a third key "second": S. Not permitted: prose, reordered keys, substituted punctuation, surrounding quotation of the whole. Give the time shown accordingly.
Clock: {"hour": 12, "minute": 21}
